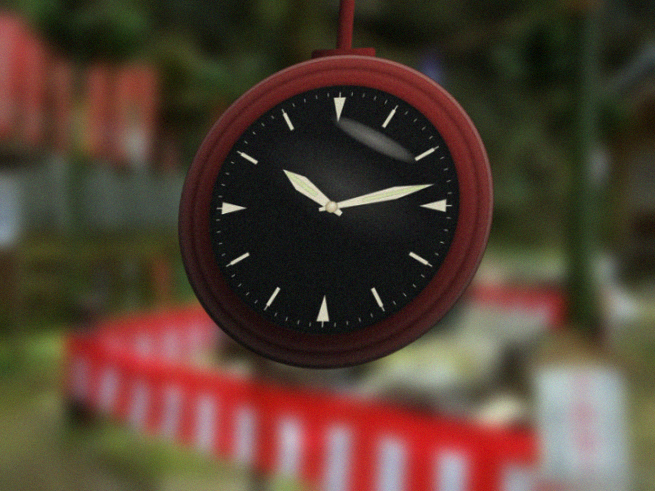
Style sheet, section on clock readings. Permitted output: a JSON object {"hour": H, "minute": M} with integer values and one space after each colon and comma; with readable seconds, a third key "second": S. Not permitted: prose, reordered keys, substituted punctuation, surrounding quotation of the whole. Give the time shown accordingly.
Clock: {"hour": 10, "minute": 13}
